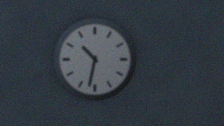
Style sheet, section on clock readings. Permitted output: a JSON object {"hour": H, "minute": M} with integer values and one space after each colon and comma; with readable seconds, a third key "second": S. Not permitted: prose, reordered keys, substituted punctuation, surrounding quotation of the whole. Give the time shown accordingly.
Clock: {"hour": 10, "minute": 32}
